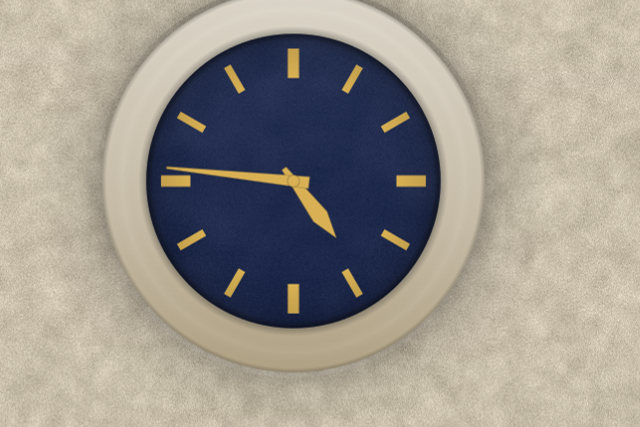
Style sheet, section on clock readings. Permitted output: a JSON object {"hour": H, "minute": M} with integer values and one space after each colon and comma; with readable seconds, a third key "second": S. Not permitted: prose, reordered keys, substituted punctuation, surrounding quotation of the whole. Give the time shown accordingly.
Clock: {"hour": 4, "minute": 46}
